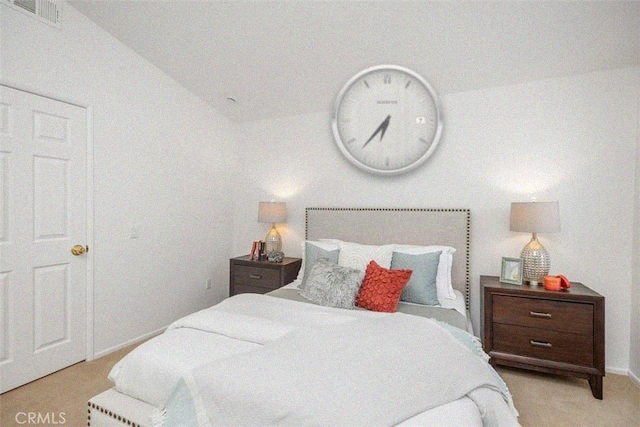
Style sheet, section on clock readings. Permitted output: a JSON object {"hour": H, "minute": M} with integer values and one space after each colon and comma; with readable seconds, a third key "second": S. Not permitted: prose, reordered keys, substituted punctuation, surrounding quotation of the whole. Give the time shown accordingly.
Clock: {"hour": 6, "minute": 37}
